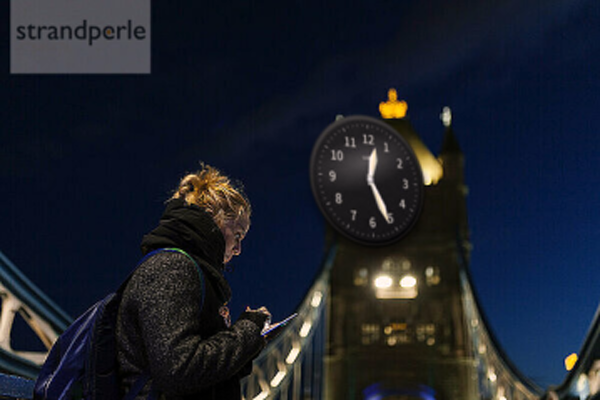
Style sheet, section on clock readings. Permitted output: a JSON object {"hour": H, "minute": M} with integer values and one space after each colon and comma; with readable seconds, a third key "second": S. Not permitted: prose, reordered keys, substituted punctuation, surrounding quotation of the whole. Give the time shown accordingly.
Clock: {"hour": 12, "minute": 26}
